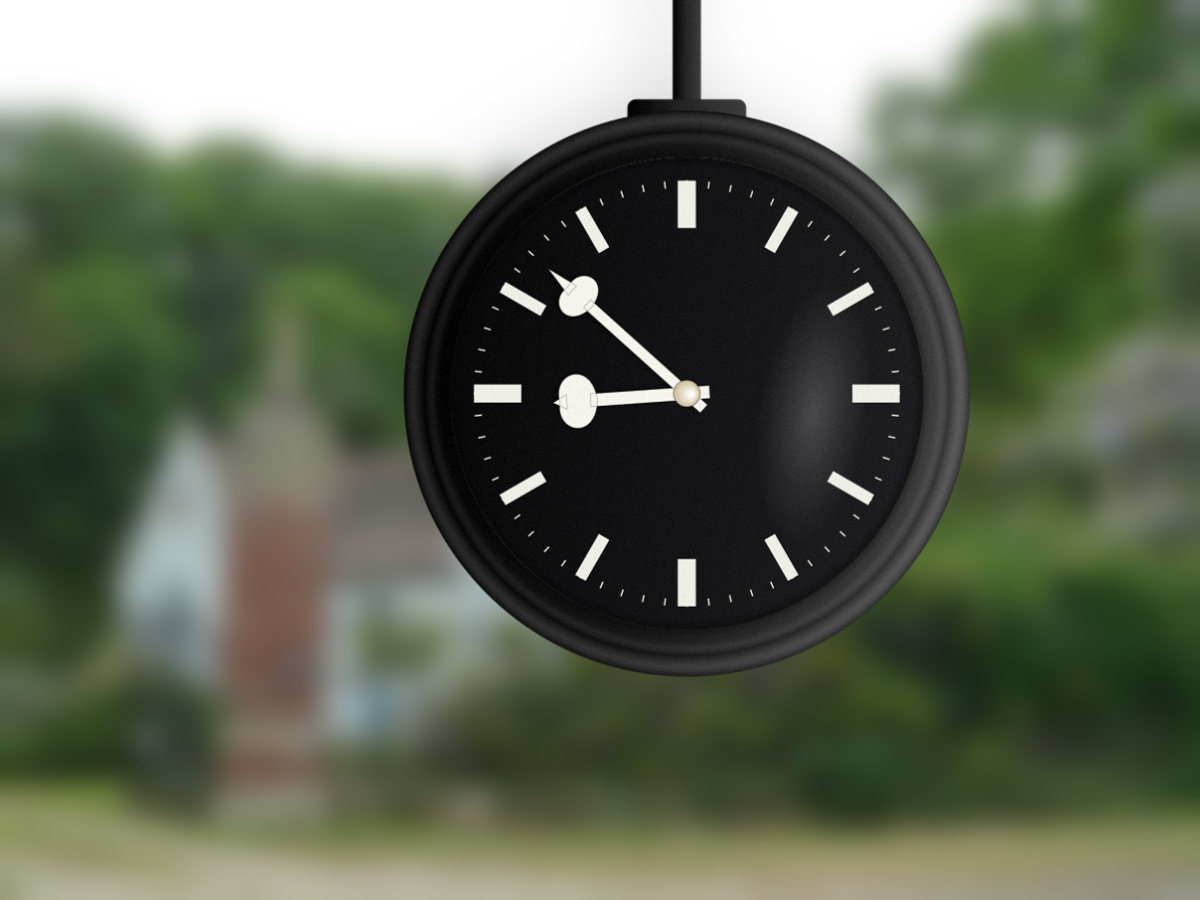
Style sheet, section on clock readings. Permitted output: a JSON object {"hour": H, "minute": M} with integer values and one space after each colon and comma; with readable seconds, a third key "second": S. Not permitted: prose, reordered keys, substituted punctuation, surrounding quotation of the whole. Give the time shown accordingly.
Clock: {"hour": 8, "minute": 52}
